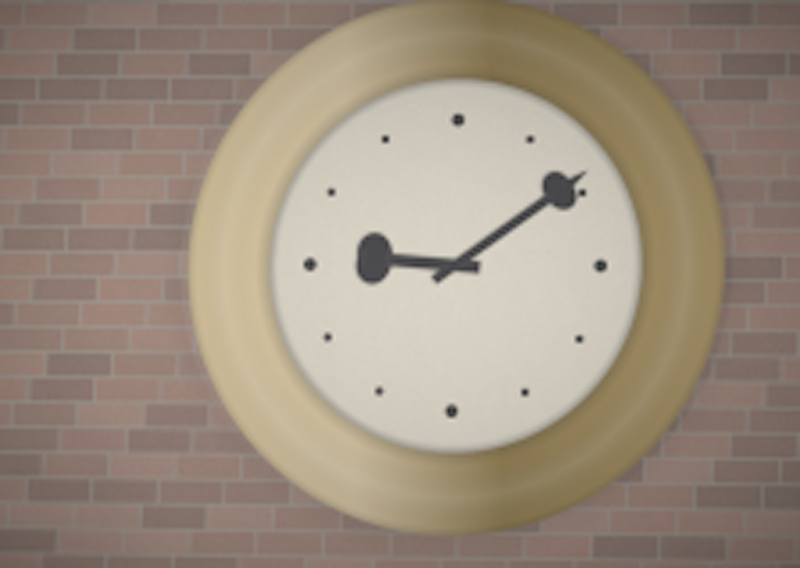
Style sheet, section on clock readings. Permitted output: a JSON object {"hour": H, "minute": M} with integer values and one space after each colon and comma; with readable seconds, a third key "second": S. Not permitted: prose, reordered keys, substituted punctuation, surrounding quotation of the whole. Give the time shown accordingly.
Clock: {"hour": 9, "minute": 9}
